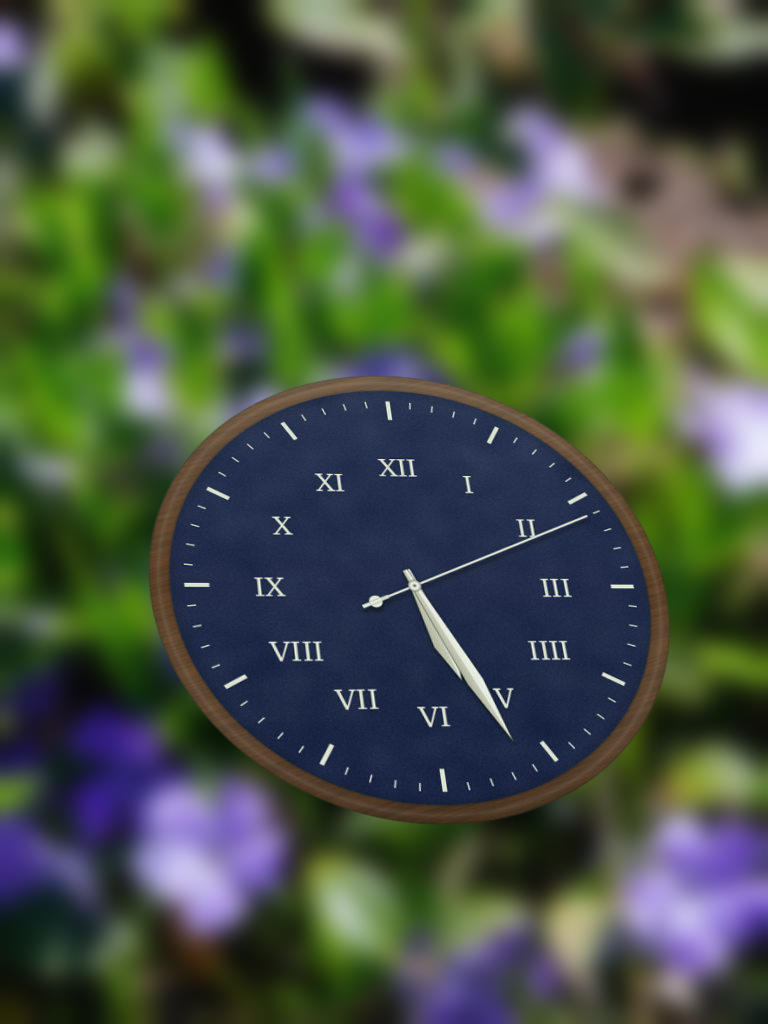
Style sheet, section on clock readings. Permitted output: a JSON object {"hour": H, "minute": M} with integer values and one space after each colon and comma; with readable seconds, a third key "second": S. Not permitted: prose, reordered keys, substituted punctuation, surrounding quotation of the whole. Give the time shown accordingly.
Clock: {"hour": 5, "minute": 26, "second": 11}
